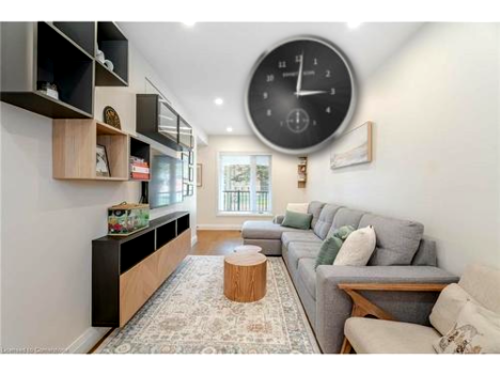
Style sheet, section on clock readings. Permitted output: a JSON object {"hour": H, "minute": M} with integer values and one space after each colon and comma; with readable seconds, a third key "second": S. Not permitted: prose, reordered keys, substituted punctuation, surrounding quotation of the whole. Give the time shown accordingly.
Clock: {"hour": 3, "minute": 1}
